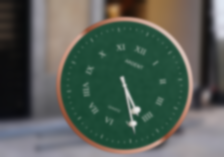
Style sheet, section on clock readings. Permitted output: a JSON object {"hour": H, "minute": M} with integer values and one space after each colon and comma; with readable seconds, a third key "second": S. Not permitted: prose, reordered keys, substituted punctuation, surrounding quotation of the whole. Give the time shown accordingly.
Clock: {"hour": 4, "minute": 24}
